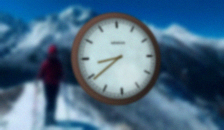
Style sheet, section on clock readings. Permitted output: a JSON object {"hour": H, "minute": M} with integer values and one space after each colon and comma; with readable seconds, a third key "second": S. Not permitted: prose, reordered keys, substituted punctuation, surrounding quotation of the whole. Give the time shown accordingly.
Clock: {"hour": 8, "minute": 39}
